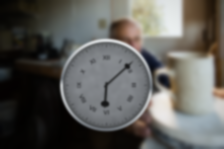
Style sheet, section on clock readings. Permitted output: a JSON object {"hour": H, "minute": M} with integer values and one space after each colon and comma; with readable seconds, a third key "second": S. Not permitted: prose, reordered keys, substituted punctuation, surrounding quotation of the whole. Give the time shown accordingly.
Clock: {"hour": 6, "minute": 8}
